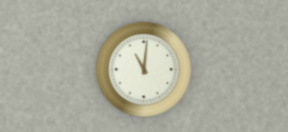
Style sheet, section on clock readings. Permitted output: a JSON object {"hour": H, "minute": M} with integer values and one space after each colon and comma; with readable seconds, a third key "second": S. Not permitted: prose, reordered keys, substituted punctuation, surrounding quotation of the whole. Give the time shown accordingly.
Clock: {"hour": 11, "minute": 1}
